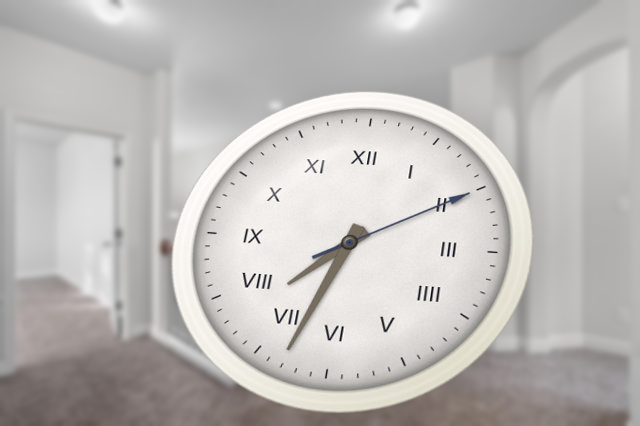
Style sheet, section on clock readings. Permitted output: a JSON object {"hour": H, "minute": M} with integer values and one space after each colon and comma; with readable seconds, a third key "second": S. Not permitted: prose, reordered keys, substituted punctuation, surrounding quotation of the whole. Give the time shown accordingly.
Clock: {"hour": 7, "minute": 33, "second": 10}
